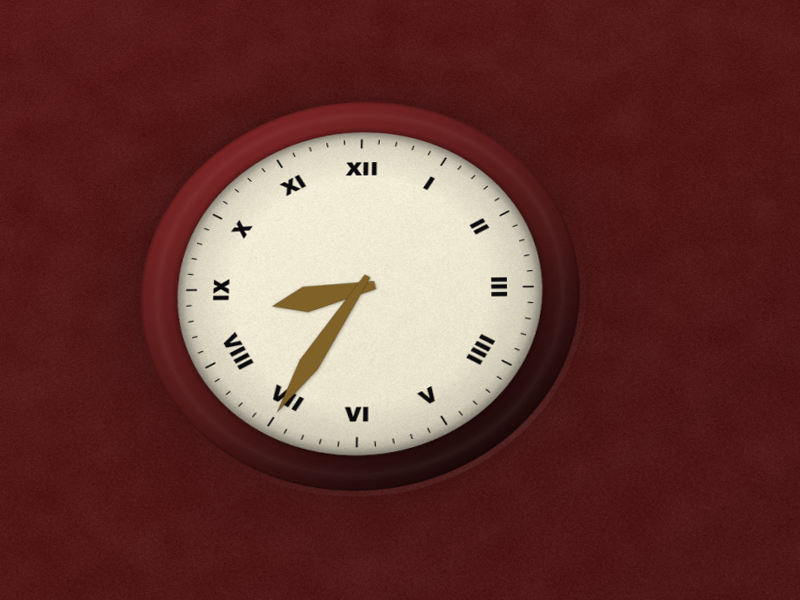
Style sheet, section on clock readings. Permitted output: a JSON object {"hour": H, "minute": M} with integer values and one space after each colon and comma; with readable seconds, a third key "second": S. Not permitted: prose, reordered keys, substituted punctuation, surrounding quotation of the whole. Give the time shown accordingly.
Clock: {"hour": 8, "minute": 35}
